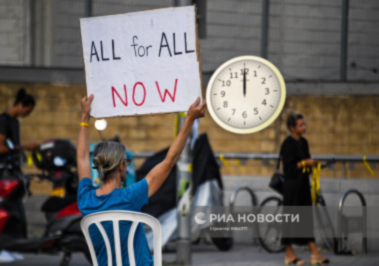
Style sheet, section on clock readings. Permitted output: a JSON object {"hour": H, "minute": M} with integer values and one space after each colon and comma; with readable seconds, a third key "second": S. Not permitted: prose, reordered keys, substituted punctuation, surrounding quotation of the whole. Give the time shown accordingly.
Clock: {"hour": 12, "minute": 0}
